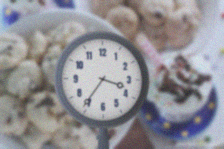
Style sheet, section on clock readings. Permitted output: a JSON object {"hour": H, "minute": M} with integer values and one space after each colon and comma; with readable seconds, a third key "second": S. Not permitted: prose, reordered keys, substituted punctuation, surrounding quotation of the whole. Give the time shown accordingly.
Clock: {"hour": 3, "minute": 36}
